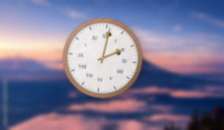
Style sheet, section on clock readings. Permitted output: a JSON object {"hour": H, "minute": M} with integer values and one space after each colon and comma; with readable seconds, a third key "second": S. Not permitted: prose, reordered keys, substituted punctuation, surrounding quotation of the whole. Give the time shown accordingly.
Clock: {"hour": 2, "minute": 1}
